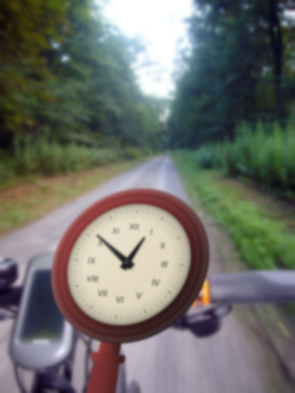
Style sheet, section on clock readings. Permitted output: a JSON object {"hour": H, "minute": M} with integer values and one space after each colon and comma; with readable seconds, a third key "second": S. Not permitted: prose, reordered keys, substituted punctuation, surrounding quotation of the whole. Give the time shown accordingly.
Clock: {"hour": 12, "minute": 51}
